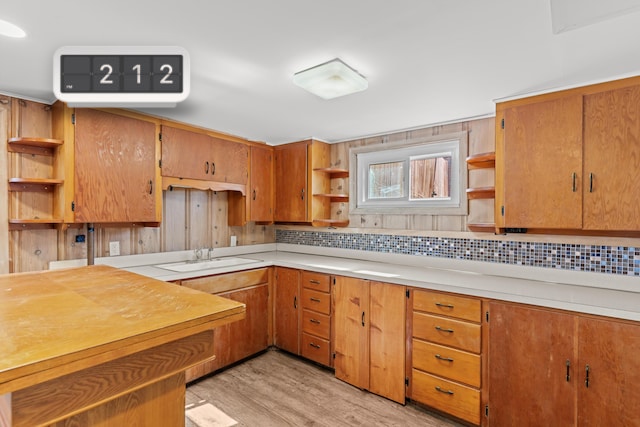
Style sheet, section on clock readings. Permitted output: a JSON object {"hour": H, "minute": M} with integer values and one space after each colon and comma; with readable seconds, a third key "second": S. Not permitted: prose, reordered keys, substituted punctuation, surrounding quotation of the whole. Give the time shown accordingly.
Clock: {"hour": 2, "minute": 12}
